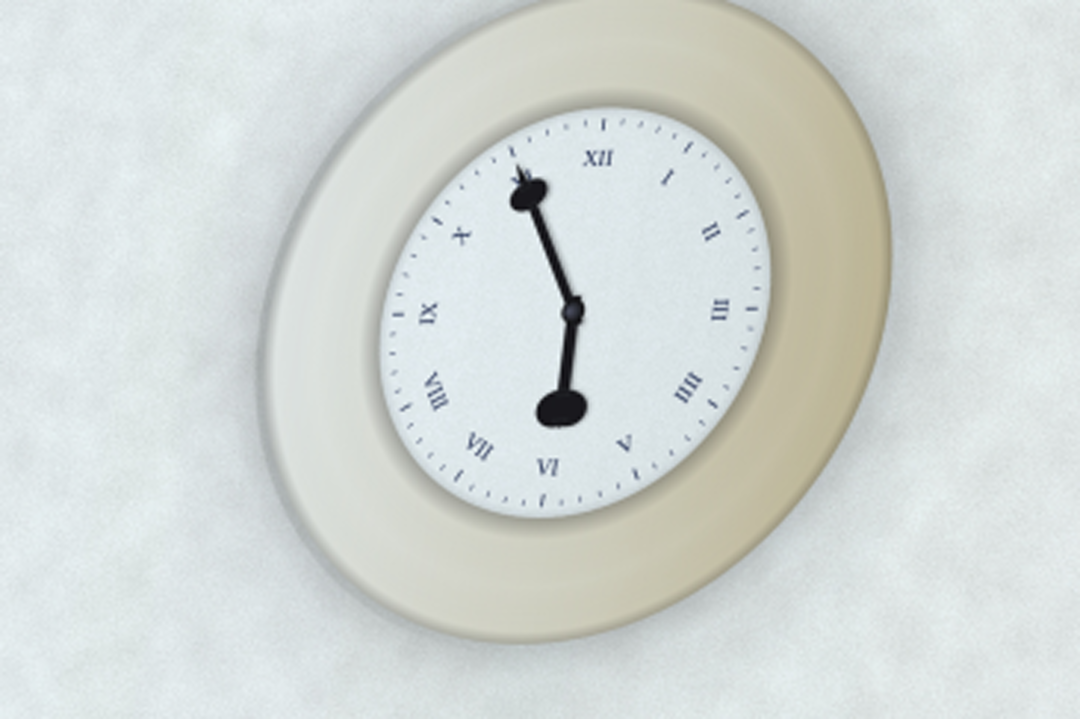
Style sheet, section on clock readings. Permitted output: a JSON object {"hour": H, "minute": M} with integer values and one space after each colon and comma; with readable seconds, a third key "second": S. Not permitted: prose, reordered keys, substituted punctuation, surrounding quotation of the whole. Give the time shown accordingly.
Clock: {"hour": 5, "minute": 55}
